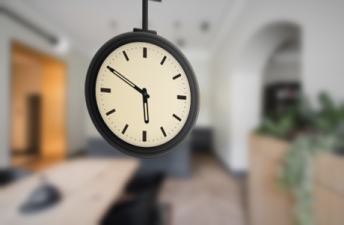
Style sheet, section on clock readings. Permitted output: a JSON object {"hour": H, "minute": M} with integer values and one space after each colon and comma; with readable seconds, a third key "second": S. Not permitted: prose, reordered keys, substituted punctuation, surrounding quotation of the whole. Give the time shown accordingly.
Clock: {"hour": 5, "minute": 50}
